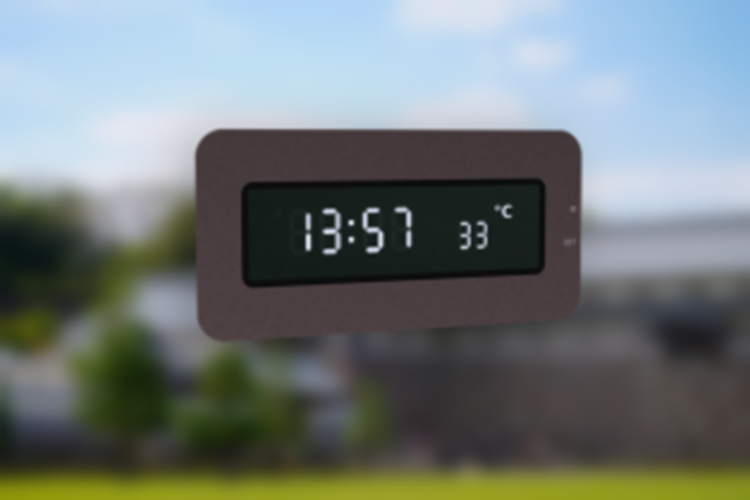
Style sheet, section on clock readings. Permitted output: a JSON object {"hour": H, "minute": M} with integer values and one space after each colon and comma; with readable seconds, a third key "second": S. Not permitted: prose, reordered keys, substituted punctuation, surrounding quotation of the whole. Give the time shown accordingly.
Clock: {"hour": 13, "minute": 57}
